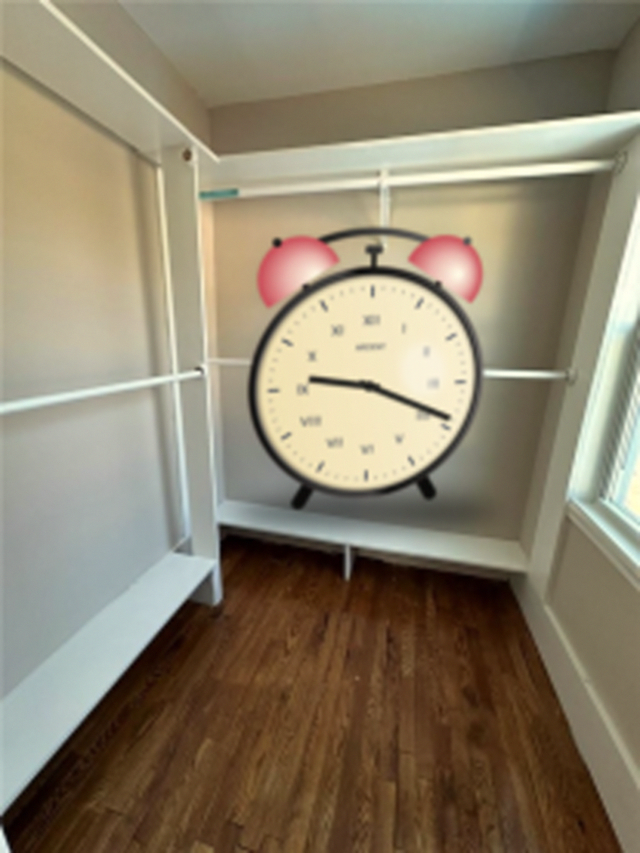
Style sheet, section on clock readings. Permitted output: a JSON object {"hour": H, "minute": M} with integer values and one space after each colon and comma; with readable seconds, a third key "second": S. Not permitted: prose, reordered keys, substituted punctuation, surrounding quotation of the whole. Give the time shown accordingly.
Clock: {"hour": 9, "minute": 19}
